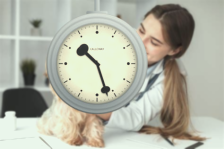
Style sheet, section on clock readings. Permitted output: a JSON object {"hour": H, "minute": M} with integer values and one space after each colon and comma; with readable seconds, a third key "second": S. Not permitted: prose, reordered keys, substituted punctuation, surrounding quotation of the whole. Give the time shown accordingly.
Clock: {"hour": 10, "minute": 27}
